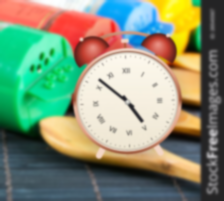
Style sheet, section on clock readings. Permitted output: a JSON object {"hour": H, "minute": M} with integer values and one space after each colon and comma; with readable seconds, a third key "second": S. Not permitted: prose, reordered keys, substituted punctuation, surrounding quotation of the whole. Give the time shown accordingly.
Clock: {"hour": 4, "minute": 52}
